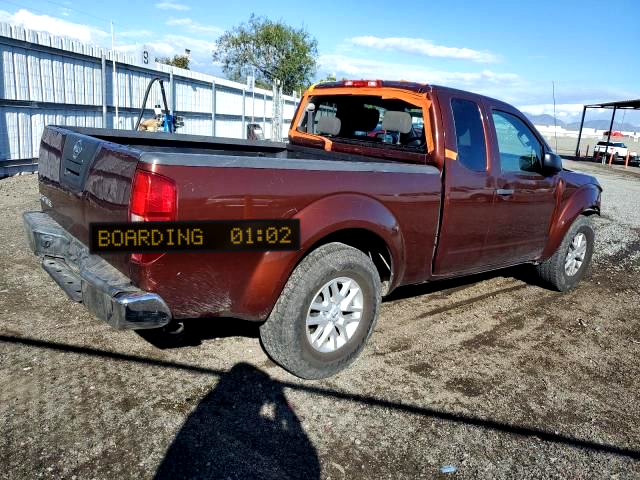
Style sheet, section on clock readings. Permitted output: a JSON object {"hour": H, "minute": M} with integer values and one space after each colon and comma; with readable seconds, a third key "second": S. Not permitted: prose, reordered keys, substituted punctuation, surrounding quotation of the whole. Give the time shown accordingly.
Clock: {"hour": 1, "minute": 2}
